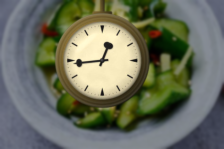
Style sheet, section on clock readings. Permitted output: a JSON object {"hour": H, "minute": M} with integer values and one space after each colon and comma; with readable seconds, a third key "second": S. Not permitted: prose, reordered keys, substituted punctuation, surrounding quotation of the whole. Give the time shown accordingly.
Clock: {"hour": 12, "minute": 44}
